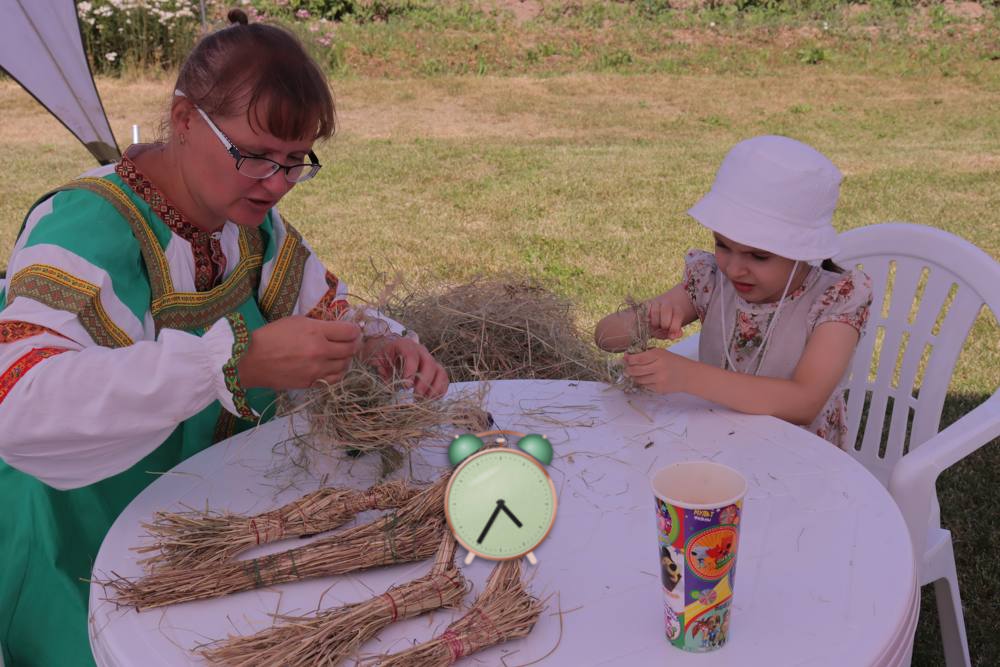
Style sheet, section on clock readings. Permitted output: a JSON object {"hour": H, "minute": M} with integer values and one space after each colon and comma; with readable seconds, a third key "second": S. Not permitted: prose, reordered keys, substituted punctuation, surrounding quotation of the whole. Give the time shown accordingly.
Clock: {"hour": 4, "minute": 35}
